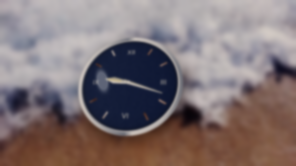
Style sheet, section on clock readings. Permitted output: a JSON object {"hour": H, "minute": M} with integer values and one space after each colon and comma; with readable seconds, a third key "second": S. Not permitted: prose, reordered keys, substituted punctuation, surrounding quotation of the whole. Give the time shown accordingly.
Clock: {"hour": 9, "minute": 18}
